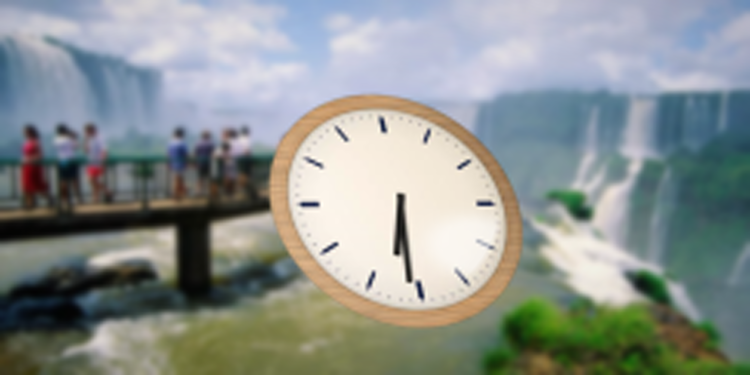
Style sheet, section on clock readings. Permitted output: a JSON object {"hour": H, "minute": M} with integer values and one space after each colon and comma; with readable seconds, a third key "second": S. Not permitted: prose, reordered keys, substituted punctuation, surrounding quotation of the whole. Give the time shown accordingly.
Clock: {"hour": 6, "minute": 31}
